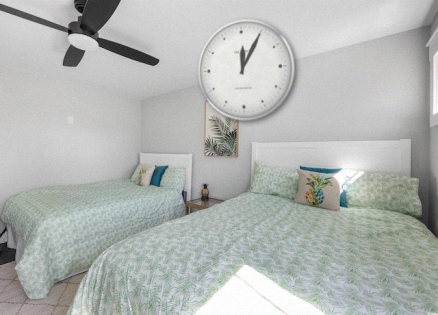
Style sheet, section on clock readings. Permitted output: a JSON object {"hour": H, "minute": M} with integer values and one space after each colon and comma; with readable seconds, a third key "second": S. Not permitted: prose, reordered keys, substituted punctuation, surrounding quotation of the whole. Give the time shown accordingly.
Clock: {"hour": 12, "minute": 5}
